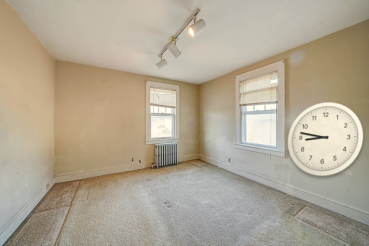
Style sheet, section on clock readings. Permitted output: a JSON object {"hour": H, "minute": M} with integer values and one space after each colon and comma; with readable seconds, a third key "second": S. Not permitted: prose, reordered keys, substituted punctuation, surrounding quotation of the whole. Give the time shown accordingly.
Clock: {"hour": 8, "minute": 47}
